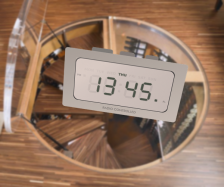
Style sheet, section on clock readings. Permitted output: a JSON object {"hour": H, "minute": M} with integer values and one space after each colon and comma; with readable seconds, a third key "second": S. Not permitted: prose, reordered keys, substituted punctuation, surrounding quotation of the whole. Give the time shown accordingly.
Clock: {"hour": 13, "minute": 45}
